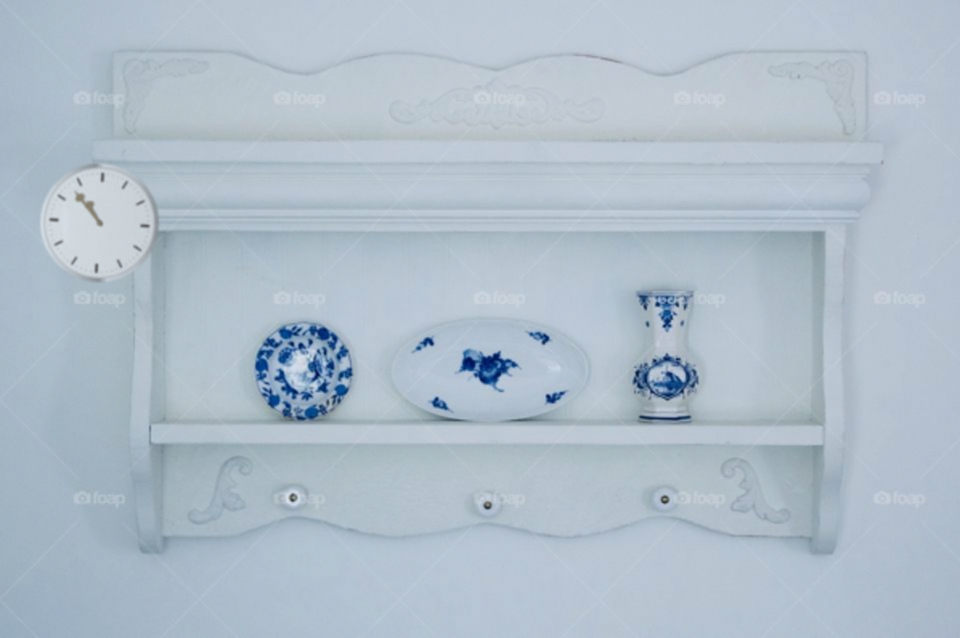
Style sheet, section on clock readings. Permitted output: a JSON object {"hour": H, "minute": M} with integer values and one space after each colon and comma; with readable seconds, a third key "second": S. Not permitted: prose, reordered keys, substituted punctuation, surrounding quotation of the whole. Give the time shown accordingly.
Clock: {"hour": 10, "minute": 53}
